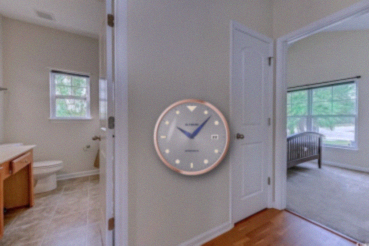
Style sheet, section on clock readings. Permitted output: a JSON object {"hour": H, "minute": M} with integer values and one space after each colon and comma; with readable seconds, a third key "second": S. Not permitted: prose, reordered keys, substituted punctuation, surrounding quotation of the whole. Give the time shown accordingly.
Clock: {"hour": 10, "minute": 7}
